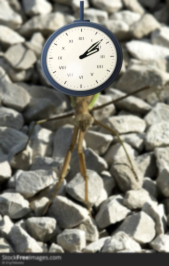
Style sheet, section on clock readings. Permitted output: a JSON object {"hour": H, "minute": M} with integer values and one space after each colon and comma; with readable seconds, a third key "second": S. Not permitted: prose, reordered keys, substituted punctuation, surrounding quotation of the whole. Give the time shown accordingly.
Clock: {"hour": 2, "minute": 8}
